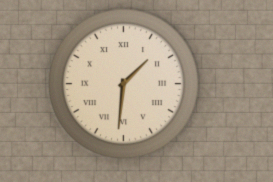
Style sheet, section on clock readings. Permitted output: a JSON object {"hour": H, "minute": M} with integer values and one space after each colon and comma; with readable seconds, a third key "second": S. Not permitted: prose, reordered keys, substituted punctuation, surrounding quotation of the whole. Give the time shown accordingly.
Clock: {"hour": 1, "minute": 31}
